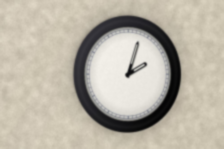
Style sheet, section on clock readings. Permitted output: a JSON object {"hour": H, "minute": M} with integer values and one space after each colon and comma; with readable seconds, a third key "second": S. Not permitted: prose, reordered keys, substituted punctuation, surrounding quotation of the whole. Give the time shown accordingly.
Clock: {"hour": 2, "minute": 3}
